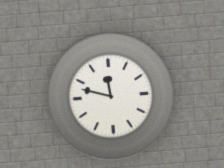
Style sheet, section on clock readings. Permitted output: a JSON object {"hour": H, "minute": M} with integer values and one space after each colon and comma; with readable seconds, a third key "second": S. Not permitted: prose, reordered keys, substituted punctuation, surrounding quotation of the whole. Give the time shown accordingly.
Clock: {"hour": 11, "minute": 48}
